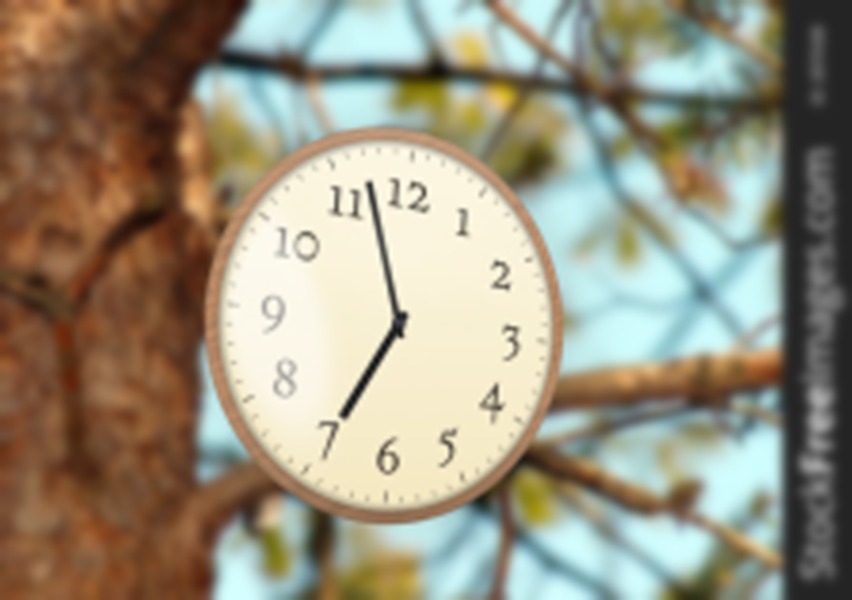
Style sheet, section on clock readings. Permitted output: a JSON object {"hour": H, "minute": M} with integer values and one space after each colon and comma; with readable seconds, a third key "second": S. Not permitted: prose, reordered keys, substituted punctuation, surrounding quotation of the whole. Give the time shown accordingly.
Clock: {"hour": 6, "minute": 57}
